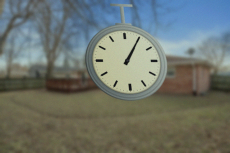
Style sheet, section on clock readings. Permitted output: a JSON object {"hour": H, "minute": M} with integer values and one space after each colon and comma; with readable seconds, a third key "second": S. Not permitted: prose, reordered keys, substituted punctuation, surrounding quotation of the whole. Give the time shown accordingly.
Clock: {"hour": 1, "minute": 5}
